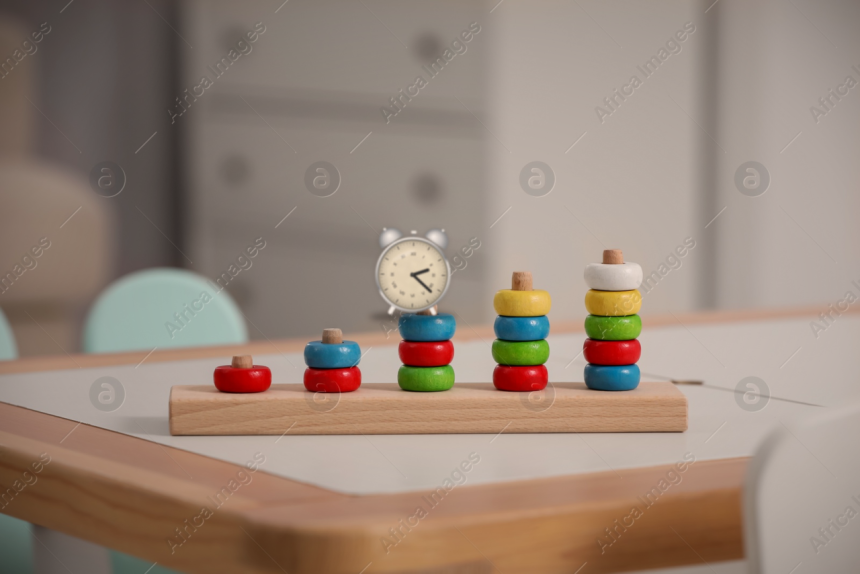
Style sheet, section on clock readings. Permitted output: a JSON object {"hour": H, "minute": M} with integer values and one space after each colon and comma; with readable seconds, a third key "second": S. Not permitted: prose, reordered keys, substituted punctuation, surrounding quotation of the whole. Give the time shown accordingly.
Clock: {"hour": 2, "minute": 22}
